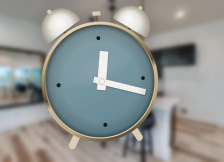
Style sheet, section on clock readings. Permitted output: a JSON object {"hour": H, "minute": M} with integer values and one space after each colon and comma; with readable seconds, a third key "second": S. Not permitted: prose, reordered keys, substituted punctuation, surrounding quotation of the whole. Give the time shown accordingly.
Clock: {"hour": 12, "minute": 18}
